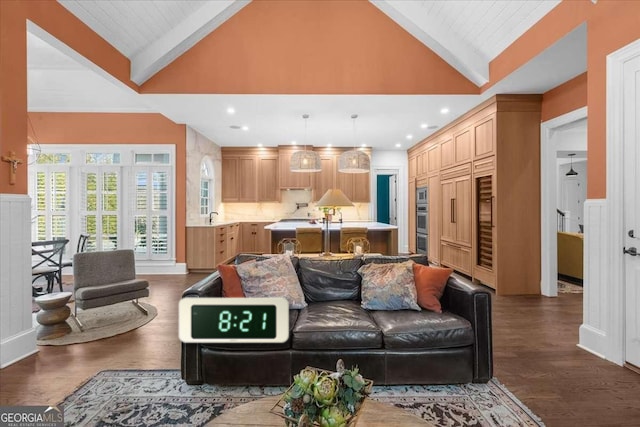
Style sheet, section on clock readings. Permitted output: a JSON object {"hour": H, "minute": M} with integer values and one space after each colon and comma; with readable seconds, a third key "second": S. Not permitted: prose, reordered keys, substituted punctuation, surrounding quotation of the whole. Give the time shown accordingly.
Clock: {"hour": 8, "minute": 21}
